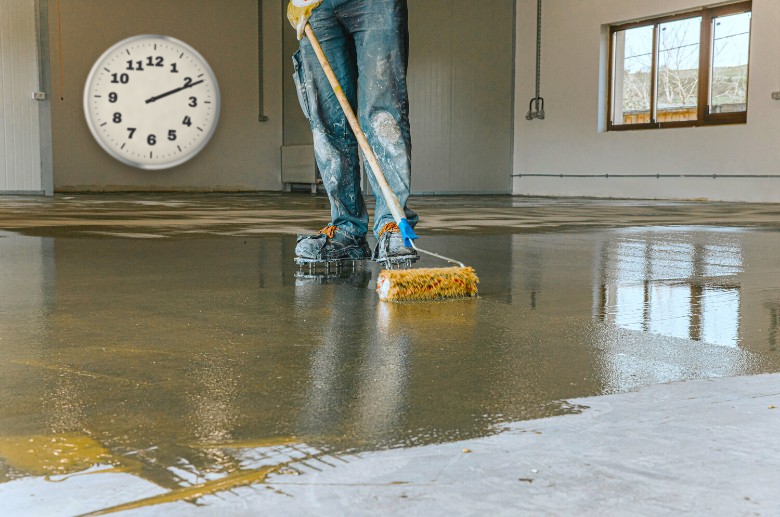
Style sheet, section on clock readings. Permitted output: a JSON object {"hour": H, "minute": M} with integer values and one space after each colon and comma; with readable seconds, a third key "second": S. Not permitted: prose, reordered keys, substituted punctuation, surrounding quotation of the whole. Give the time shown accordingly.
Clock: {"hour": 2, "minute": 11}
